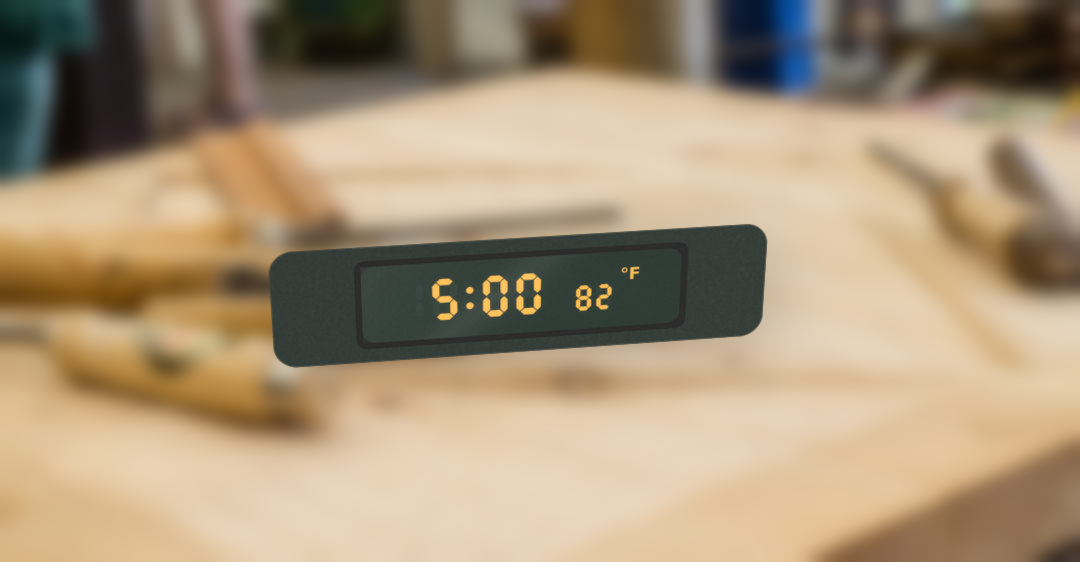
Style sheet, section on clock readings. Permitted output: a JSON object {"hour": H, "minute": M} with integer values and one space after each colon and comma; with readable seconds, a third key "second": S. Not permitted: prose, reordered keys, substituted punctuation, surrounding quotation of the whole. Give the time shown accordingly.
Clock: {"hour": 5, "minute": 0}
